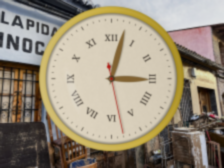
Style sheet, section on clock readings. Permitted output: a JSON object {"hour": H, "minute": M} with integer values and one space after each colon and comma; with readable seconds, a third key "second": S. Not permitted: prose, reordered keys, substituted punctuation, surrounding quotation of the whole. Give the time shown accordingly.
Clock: {"hour": 3, "minute": 2, "second": 28}
